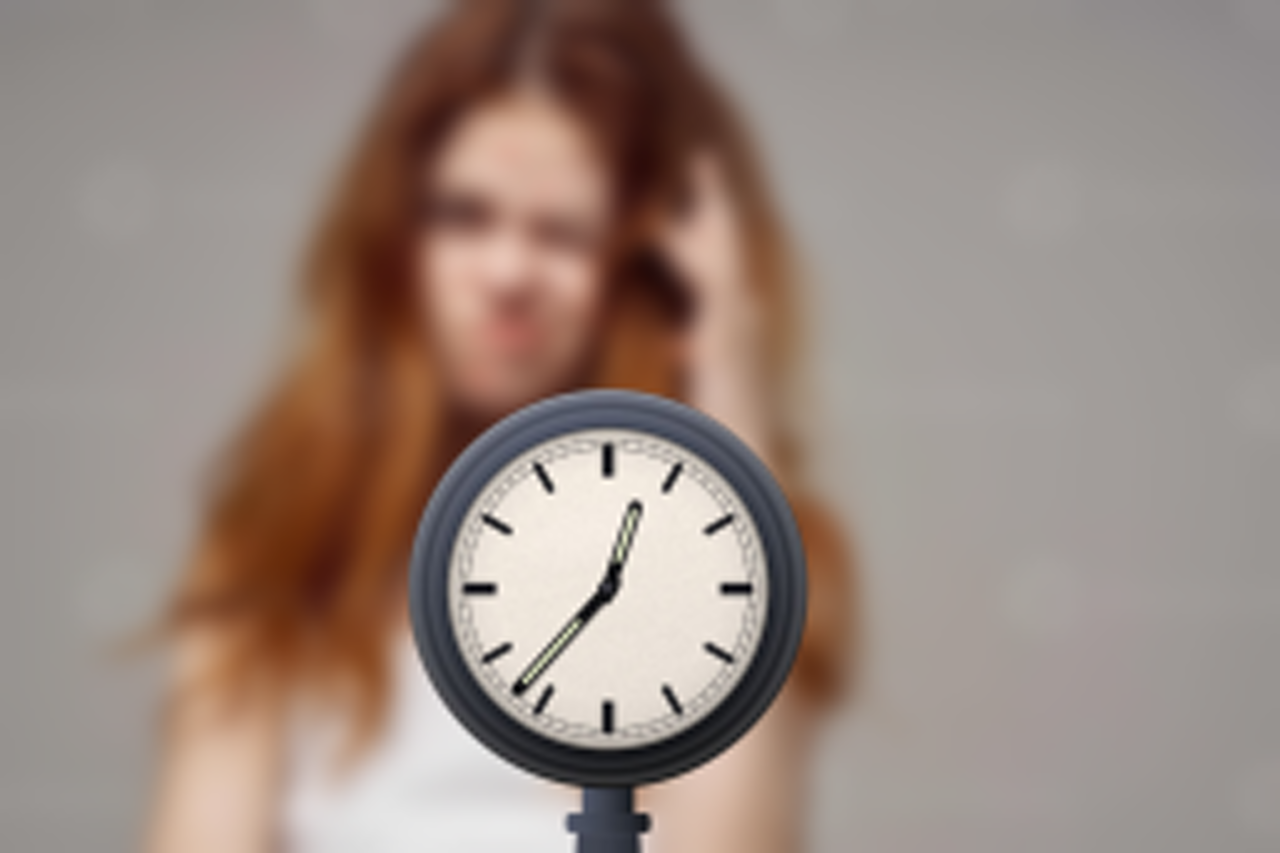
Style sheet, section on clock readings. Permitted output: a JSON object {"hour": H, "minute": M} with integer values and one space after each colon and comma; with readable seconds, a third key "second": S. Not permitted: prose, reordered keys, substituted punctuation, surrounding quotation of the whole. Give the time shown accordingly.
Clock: {"hour": 12, "minute": 37}
